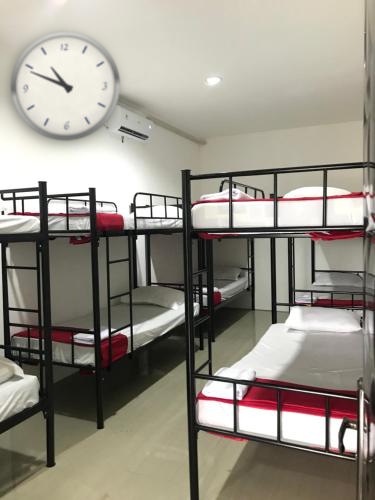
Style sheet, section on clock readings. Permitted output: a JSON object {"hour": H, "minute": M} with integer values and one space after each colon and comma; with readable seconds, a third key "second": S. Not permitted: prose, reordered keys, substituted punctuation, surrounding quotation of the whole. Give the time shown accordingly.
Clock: {"hour": 10, "minute": 49}
